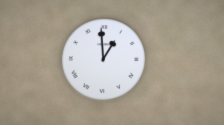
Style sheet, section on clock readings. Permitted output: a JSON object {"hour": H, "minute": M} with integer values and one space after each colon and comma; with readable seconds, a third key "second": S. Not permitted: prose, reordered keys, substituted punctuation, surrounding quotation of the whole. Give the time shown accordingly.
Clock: {"hour": 12, "minute": 59}
